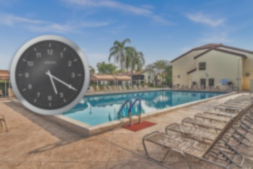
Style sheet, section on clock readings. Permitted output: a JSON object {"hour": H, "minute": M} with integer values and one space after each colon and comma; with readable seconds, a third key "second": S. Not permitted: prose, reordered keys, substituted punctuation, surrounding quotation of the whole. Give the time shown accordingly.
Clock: {"hour": 5, "minute": 20}
